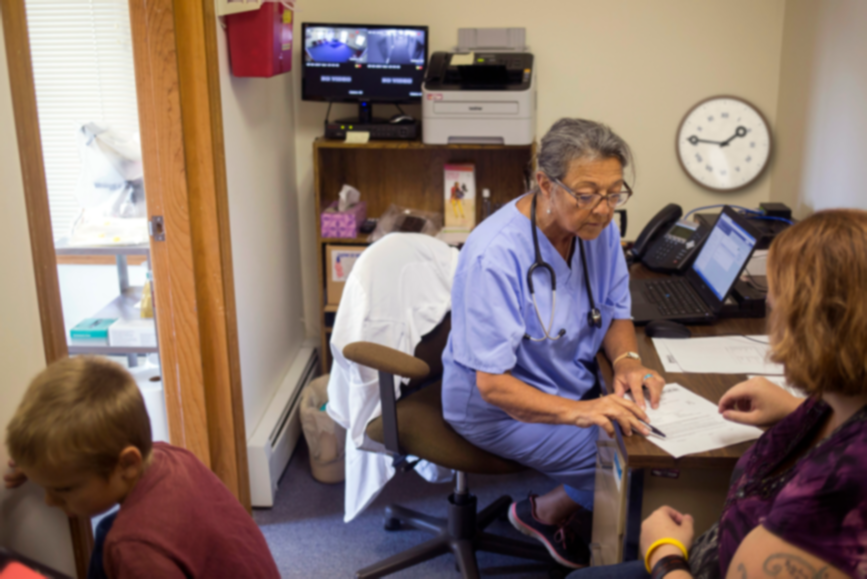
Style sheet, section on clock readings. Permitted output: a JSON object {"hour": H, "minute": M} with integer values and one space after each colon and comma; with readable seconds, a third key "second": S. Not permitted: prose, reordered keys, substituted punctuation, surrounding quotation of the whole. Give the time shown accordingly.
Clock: {"hour": 1, "minute": 46}
